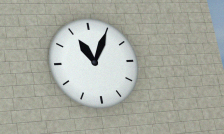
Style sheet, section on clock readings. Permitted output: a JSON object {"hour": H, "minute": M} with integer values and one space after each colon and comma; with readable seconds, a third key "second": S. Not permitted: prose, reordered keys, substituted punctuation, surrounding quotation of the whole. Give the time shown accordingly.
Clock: {"hour": 11, "minute": 5}
